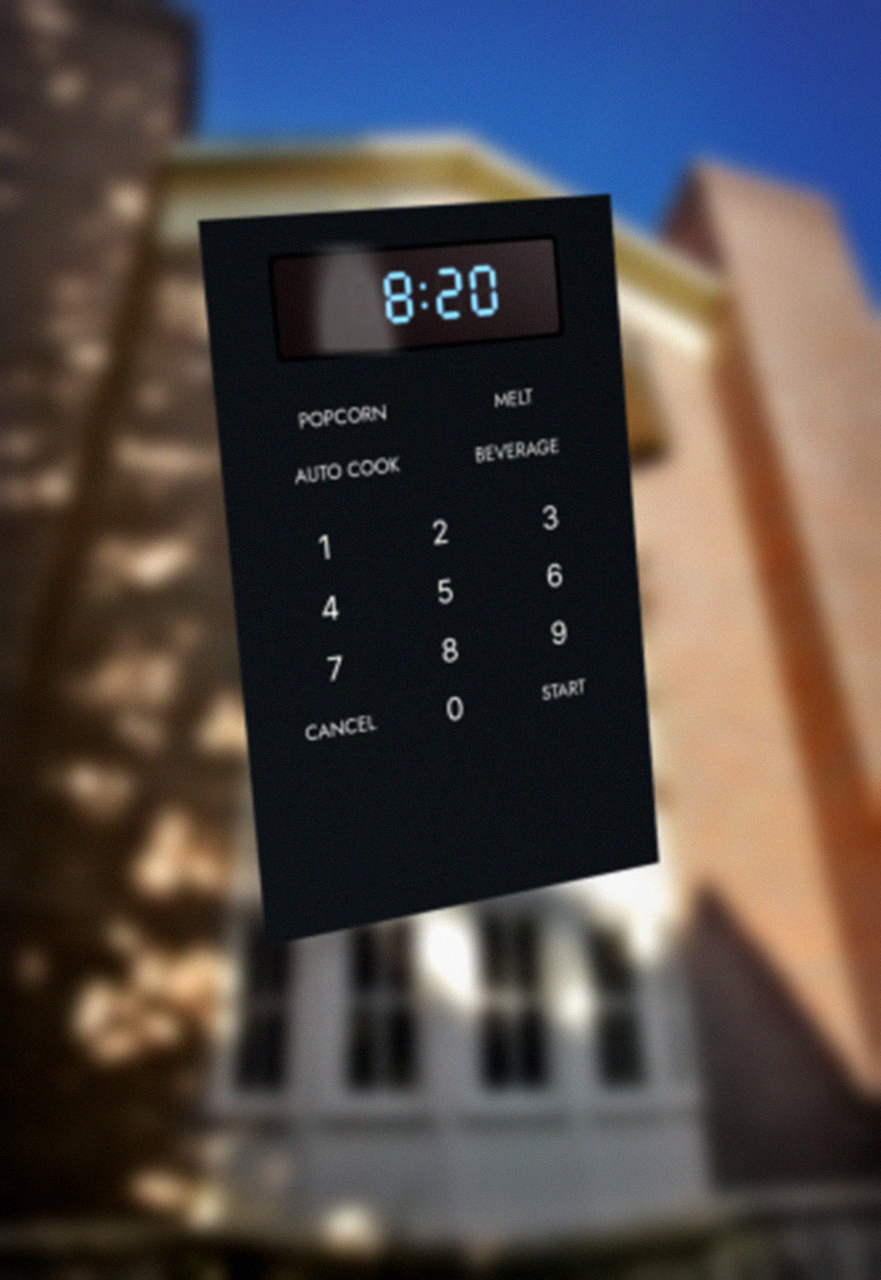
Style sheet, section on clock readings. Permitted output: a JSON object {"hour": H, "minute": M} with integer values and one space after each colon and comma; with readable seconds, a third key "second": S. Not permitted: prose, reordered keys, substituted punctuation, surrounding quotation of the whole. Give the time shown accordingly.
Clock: {"hour": 8, "minute": 20}
